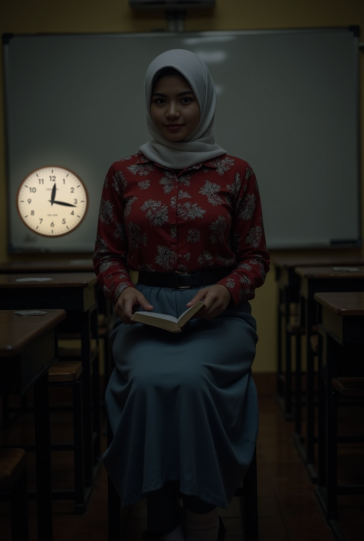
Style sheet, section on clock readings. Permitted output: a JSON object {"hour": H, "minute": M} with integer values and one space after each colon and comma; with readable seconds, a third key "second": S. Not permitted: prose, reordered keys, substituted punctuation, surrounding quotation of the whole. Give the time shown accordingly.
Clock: {"hour": 12, "minute": 17}
